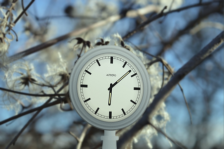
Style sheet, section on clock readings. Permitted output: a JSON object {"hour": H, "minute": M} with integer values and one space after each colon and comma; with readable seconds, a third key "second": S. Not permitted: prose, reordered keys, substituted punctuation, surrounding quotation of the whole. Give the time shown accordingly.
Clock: {"hour": 6, "minute": 8}
